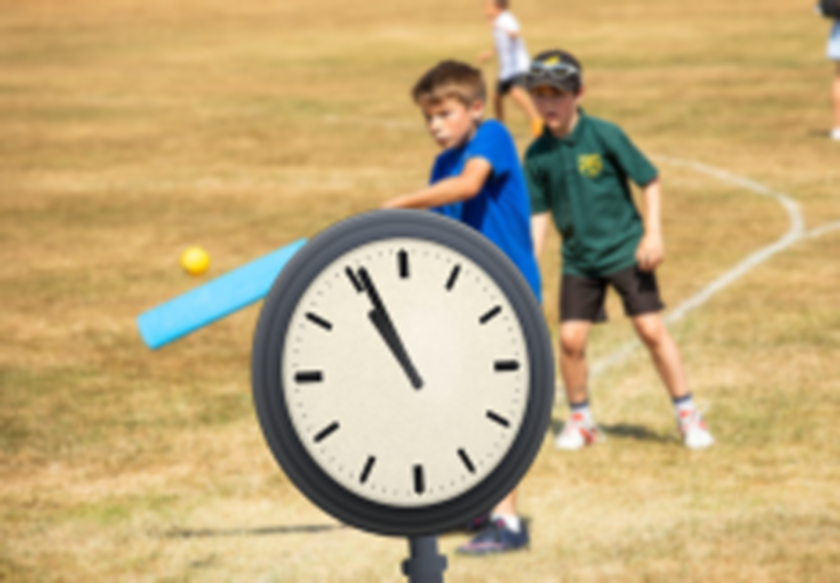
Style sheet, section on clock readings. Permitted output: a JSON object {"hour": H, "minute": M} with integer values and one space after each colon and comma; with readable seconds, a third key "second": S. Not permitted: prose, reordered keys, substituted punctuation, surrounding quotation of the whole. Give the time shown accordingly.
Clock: {"hour": 10, "minute": 56}
